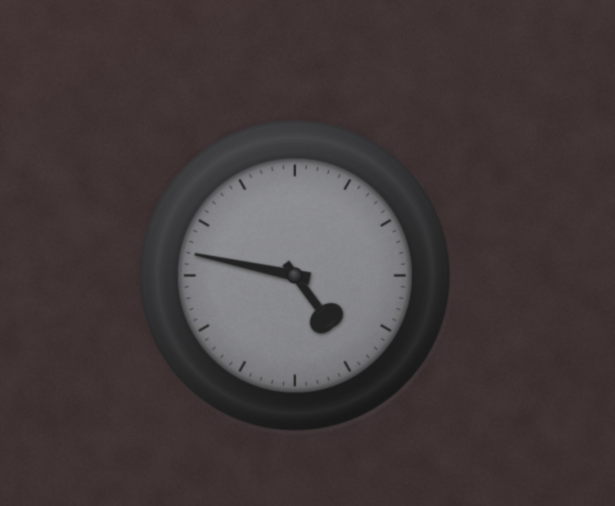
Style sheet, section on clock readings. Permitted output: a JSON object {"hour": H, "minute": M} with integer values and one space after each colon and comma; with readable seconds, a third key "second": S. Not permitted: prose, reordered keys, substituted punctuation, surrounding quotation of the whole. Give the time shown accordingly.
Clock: {"hour": 4, "minute": 47}
